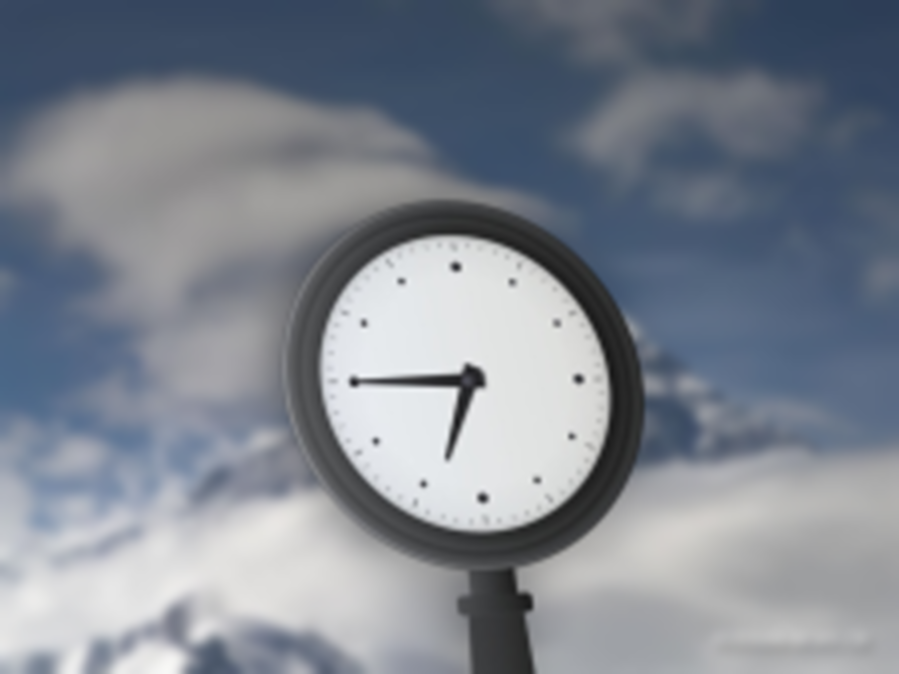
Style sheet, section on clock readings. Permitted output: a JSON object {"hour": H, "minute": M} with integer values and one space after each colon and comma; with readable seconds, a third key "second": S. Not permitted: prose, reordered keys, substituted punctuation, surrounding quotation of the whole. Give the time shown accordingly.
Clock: {"hour": 6, "minute": 45}
